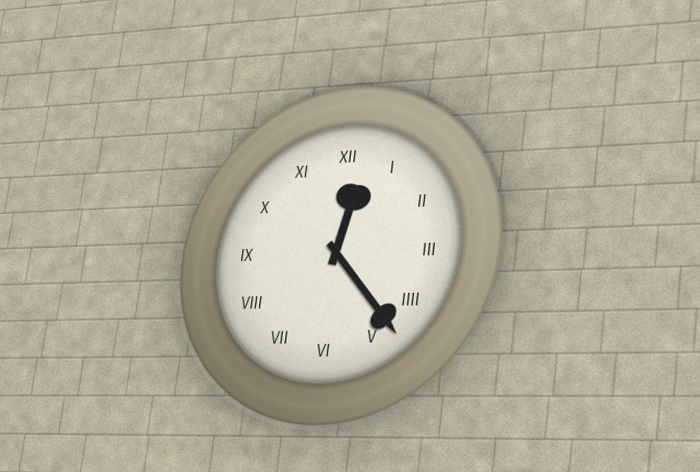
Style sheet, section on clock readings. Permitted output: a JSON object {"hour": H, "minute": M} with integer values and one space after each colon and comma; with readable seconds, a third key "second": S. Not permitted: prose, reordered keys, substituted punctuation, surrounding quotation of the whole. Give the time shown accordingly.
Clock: {"hour": 12, "minute": 23}
